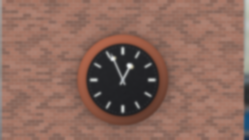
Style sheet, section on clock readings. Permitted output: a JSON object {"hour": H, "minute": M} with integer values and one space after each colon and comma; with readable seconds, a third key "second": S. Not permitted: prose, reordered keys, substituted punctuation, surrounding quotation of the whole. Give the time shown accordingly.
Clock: {"hour": 12, "minute": 56}
